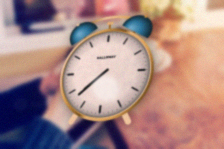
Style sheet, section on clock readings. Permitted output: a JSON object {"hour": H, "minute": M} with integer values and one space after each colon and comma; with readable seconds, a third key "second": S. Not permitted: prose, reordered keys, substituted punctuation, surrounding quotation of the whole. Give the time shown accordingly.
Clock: {"hour": 7, "minute": 38}
